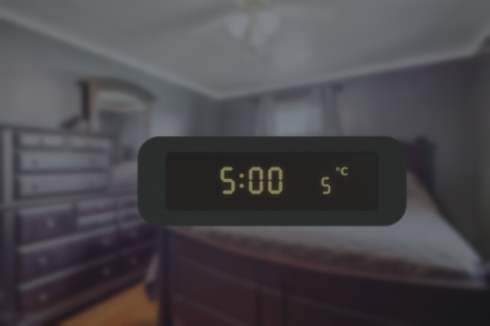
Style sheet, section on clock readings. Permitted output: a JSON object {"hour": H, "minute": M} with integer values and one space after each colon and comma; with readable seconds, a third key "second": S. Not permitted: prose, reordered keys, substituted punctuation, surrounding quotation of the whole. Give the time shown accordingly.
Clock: {"hour": 5, "minute": 0}
